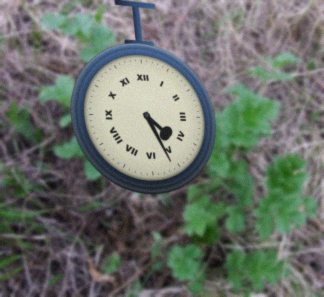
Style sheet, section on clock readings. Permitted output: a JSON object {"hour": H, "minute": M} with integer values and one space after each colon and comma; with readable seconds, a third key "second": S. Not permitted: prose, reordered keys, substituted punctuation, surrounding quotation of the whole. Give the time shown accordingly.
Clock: {"hour": 4, "minute": 26}
